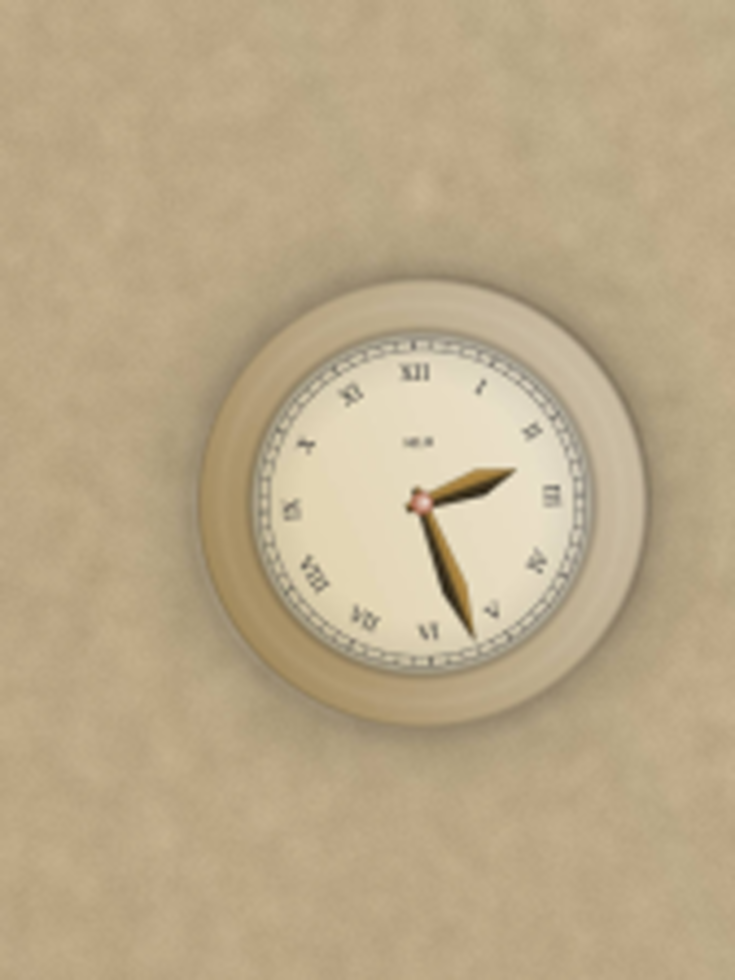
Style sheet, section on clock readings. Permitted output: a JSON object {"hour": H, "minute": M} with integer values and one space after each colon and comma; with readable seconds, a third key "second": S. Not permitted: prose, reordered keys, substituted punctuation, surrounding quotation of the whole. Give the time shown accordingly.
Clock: {"hour": 2, "minute": 27}
